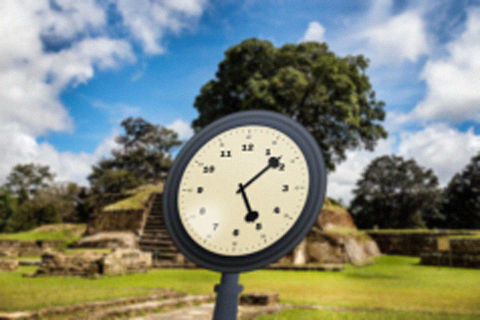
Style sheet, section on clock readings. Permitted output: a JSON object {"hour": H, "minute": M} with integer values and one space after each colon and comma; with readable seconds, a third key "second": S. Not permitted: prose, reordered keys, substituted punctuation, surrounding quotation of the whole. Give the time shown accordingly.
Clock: {"hour": 5, "minute": 8}
